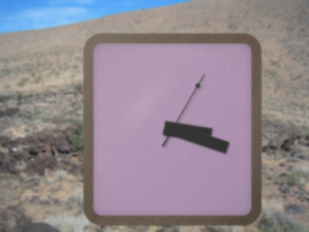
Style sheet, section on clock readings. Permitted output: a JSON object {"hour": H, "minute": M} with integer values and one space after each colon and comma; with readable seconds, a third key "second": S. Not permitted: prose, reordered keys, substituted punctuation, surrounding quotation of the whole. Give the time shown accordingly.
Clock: {"hour": 3, "minute": 18, "second": 5}
